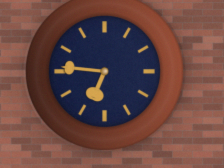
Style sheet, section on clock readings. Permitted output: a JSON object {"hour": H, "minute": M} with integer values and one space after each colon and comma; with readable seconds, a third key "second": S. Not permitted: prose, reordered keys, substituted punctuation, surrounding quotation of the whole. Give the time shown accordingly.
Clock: {"hour": 6, "minute": 46}
